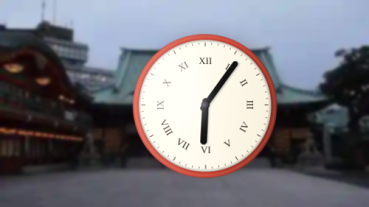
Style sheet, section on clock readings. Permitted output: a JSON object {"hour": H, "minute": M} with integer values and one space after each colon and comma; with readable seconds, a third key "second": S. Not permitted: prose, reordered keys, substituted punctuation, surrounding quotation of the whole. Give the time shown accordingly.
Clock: {"hour": 6, "minute": 6}
